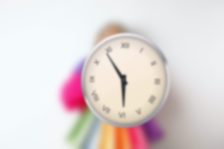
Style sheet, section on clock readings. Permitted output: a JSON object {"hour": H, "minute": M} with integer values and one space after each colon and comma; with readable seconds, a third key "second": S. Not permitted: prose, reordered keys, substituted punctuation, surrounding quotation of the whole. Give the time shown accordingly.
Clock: {"hour": 5, "minute": 54}
